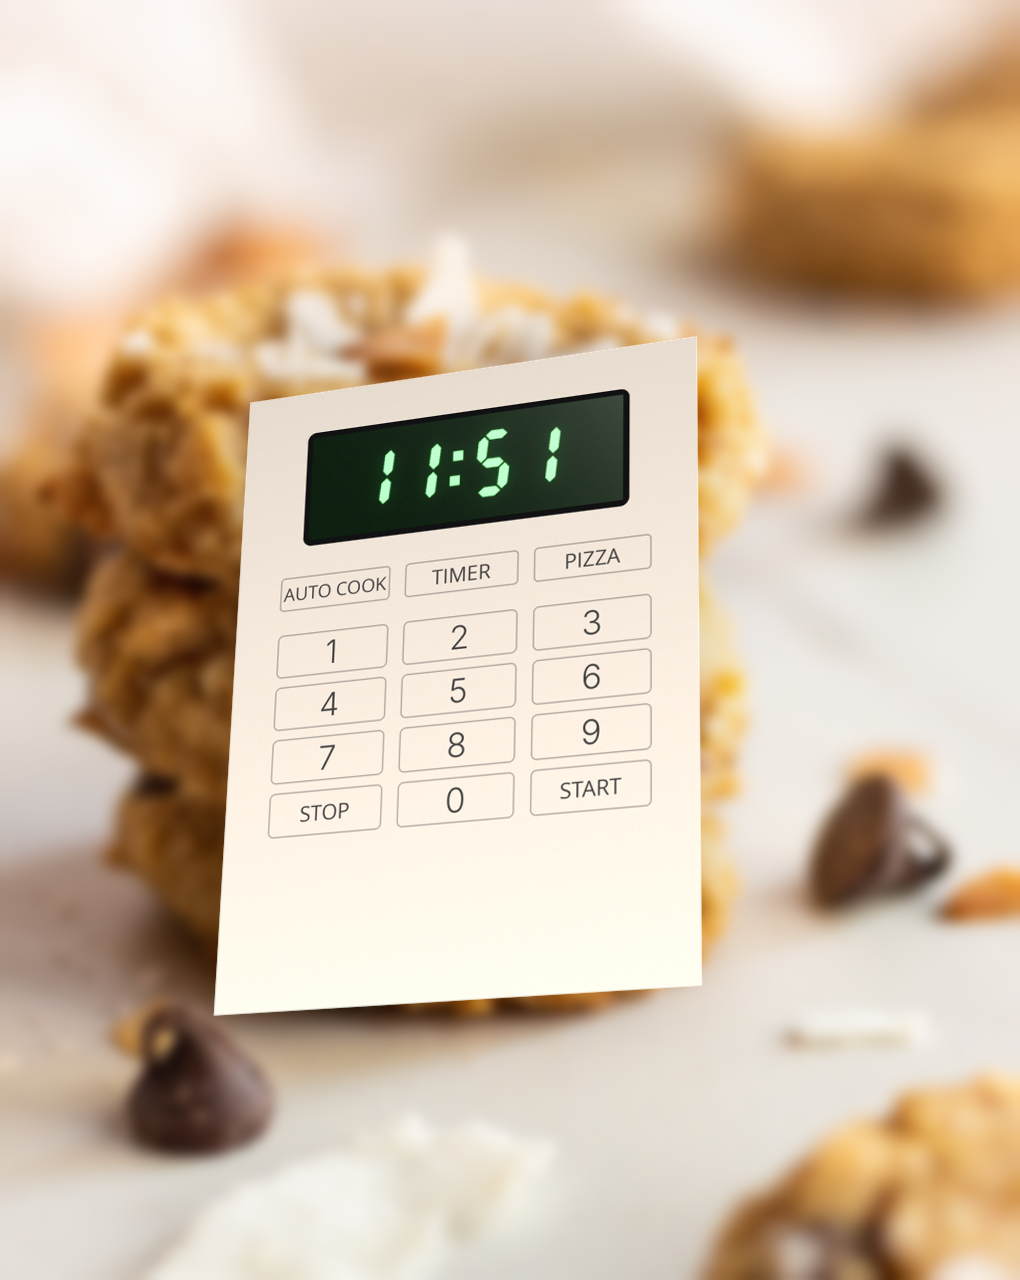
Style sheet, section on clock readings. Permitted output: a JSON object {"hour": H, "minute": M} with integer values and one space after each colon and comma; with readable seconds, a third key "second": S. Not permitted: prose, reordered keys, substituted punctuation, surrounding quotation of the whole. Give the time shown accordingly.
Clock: {"hour": 11, "minute": 51}
